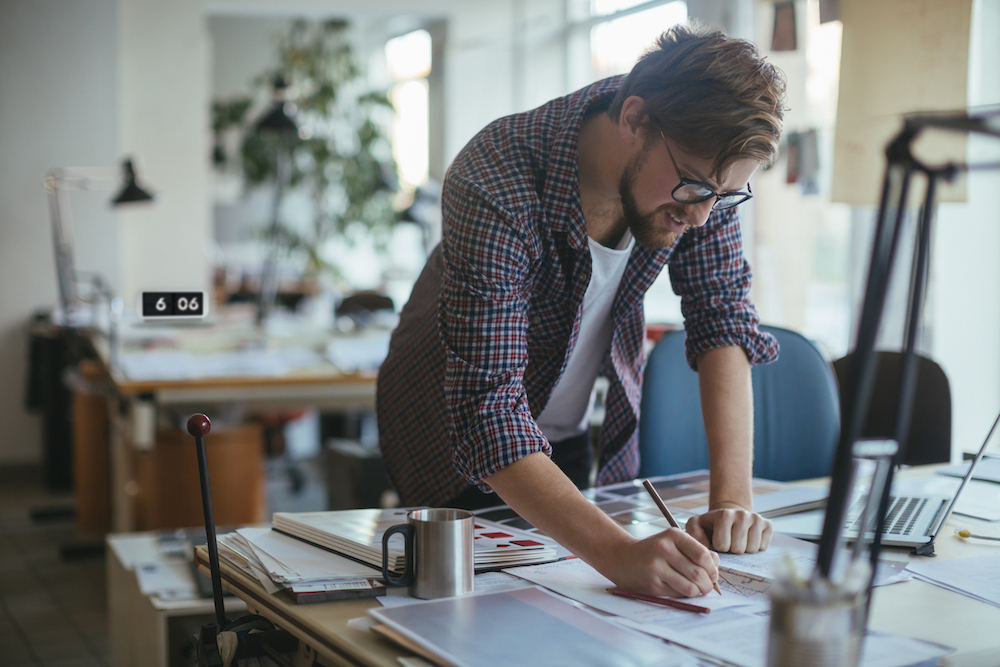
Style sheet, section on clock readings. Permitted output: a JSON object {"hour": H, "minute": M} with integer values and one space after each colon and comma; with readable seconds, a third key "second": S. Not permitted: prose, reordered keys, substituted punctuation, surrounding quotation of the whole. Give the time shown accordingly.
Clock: {"hour": 6, "minute": 6}
